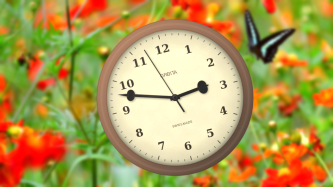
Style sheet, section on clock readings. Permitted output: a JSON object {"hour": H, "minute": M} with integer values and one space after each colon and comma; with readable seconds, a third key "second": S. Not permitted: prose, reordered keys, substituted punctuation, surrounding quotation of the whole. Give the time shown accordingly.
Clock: {"hour": 2, "minute": 47, "second": 57}
